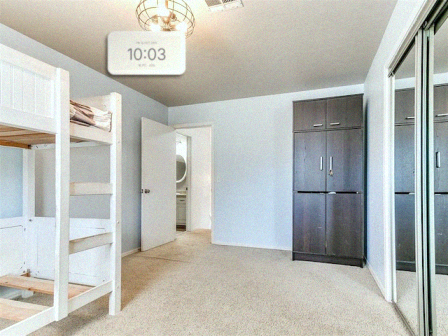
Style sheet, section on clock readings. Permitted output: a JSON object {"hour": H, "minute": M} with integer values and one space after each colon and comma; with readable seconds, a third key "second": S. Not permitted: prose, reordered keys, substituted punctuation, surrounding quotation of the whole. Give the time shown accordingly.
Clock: {"hour": 10, "minute": 3}
